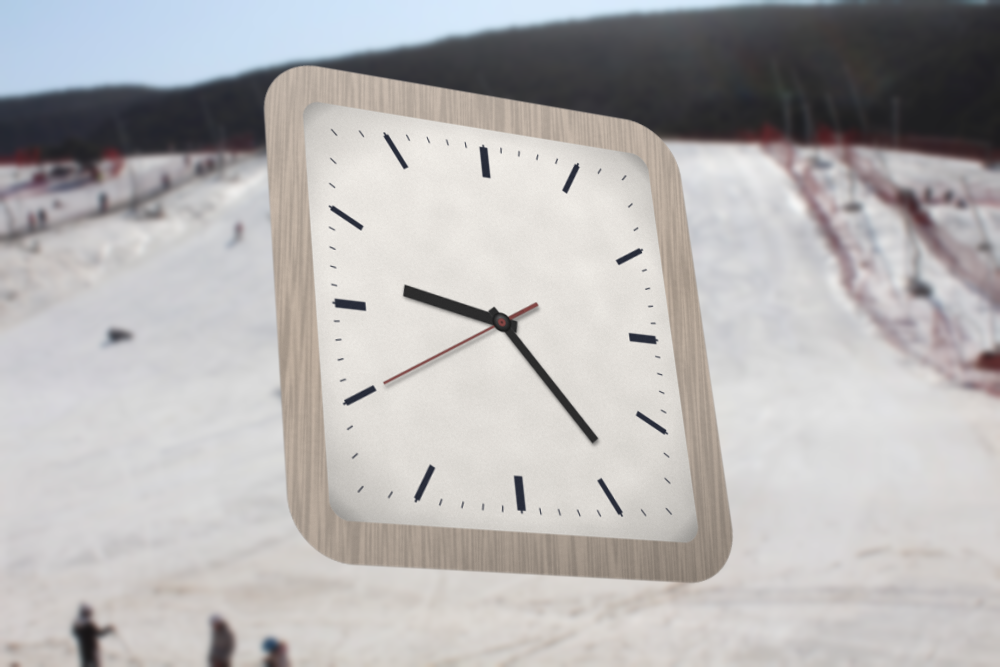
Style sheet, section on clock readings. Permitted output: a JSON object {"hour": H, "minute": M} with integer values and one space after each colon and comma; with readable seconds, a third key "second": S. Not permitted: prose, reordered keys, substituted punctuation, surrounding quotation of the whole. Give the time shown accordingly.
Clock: {"hour": 9, "minute": 23, "second": 40}
